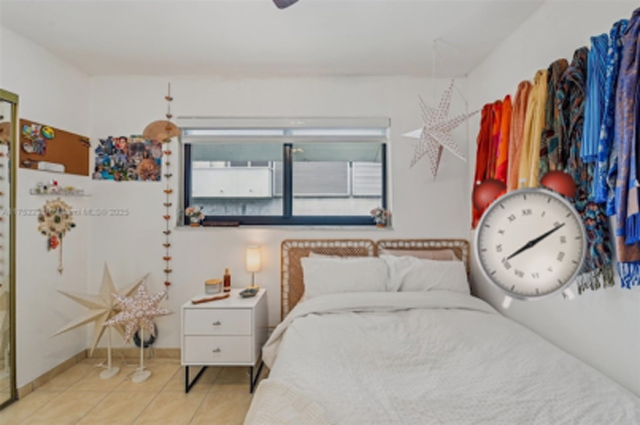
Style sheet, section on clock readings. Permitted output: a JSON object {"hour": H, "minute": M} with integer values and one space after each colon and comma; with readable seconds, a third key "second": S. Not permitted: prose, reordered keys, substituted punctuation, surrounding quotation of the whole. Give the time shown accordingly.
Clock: {"hour": 8, "minute": 11}
